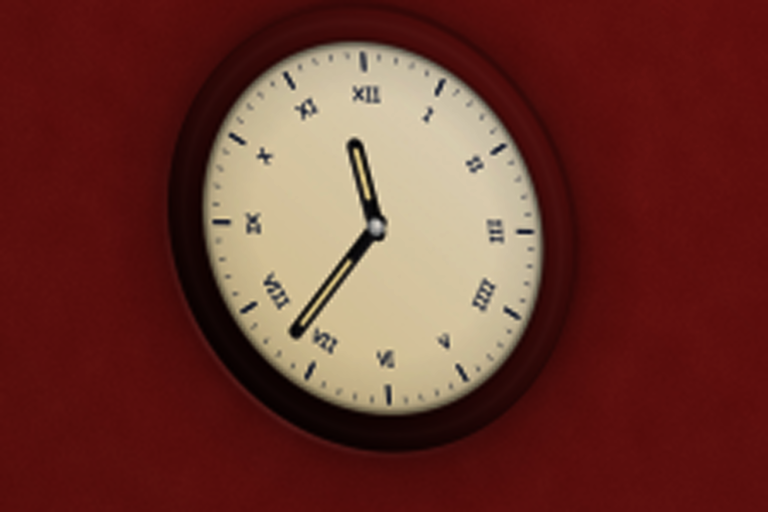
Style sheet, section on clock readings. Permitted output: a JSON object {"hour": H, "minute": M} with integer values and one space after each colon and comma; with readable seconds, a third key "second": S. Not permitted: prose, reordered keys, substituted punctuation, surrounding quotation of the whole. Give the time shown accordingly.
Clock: {"hour": 11, "minute": 37}
